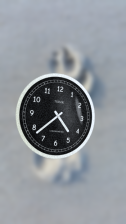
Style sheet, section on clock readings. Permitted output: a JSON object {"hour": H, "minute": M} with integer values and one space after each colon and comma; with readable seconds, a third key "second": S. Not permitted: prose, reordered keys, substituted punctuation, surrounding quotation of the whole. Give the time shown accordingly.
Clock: {"hour": 4, "minute": 38}
